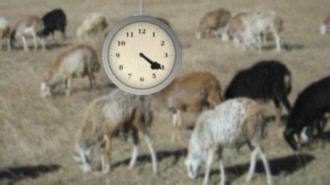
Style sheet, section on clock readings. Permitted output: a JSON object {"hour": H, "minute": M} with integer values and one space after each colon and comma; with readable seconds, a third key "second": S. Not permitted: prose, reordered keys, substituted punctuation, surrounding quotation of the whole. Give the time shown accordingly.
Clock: {"hour": 4, "minute": 21}
